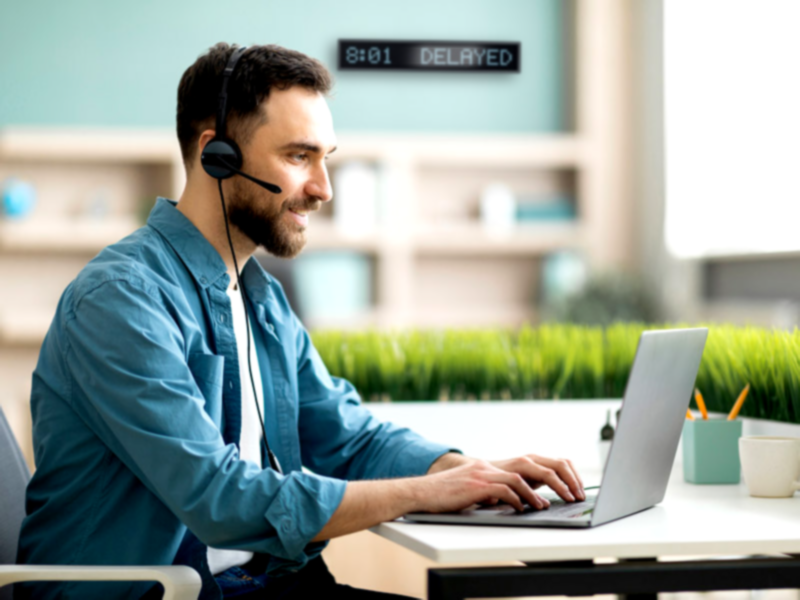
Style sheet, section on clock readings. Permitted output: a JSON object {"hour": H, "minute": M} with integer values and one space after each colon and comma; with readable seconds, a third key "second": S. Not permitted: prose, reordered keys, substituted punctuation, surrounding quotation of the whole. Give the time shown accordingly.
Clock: {"hour": 8, "minute": 1}
